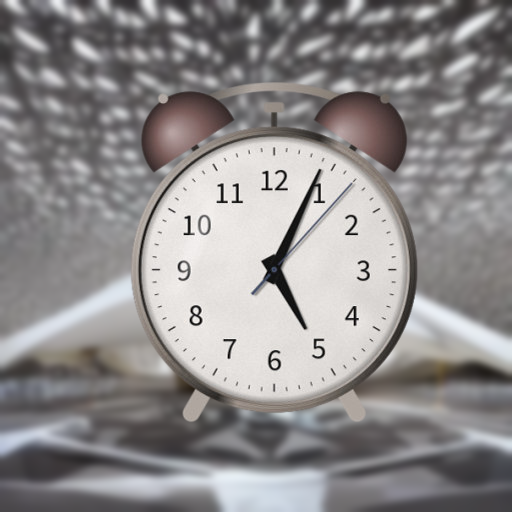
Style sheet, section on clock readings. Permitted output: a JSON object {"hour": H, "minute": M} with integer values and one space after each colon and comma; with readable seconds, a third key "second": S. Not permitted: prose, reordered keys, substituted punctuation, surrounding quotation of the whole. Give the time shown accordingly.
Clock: {"hour": 5, "minute": 4, "second": 7}
